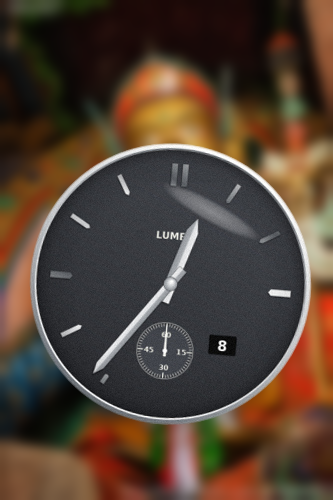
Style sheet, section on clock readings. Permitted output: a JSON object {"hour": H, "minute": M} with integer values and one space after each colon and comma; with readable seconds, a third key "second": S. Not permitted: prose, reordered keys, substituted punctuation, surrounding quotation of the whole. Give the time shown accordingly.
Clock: {"hour": 12, "minute": 36}
